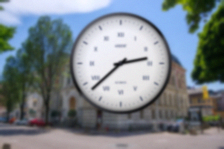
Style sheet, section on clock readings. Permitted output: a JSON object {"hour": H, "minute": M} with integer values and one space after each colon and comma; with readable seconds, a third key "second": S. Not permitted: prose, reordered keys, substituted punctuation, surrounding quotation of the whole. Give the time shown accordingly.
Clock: {"hour": 2, "minute": 38}
